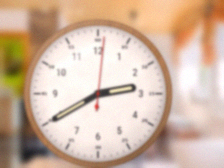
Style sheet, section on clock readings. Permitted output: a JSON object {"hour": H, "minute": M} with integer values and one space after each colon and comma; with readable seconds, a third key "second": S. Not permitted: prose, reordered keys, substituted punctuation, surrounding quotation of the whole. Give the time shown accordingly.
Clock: {"hour": 2, "minute": 40, "second": 1}
